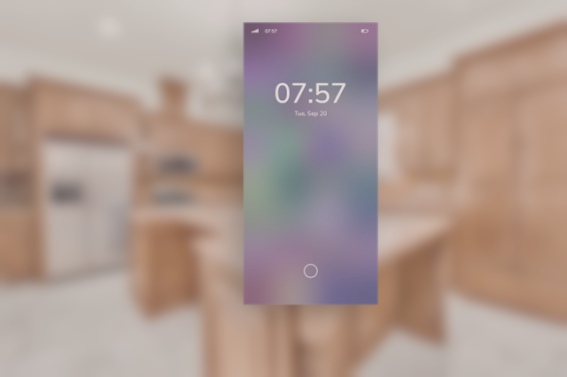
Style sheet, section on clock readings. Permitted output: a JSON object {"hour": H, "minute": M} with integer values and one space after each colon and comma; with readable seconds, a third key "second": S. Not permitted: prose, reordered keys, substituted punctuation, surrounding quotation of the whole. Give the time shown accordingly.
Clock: {"hour": 7, "minute": 57}
